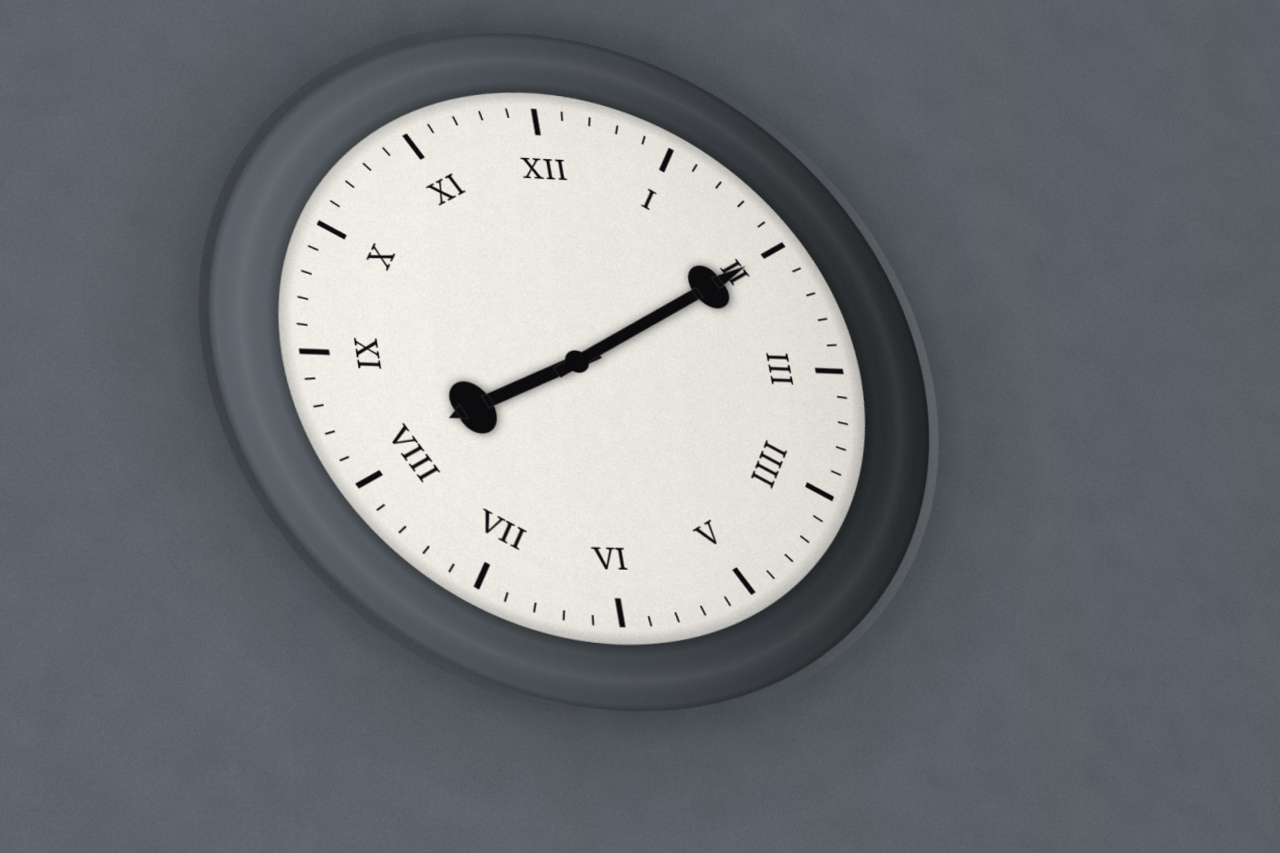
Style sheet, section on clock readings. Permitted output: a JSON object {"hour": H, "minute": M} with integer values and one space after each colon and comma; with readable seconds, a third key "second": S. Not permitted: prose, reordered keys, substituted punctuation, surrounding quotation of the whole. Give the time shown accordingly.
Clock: {"hour": 8, "minute": 10}
